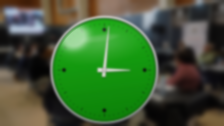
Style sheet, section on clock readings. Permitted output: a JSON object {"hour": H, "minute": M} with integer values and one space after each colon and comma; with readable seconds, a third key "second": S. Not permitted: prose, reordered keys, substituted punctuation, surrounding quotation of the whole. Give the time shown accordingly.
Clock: {"hour": 3, "minute": 1}
